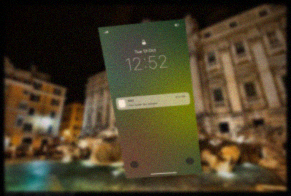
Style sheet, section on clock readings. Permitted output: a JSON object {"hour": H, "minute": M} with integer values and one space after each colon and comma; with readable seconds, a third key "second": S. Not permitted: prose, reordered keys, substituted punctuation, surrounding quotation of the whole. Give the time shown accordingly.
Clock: {"hour": 12, "minute": 52}
